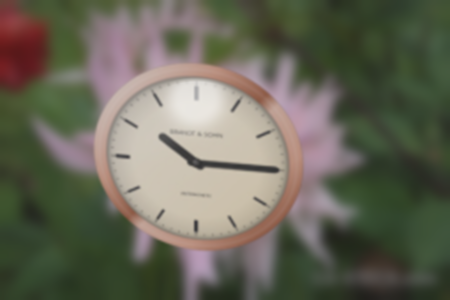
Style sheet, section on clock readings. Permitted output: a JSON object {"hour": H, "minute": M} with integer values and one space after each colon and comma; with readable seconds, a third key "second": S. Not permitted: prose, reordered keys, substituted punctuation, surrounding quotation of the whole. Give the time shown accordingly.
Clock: {"hour": 10, "minute": 15}
